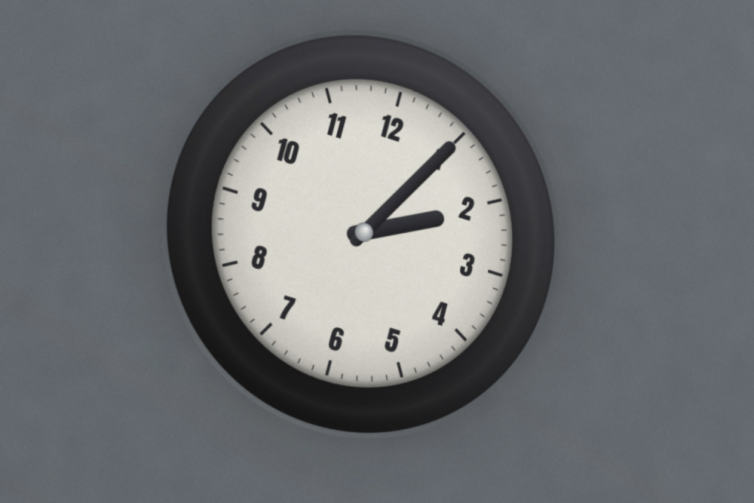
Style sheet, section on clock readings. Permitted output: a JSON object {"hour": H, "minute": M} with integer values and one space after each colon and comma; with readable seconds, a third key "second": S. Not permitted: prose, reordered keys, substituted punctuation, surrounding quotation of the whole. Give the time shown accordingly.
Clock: {"hour": 2, "minute": 5}
